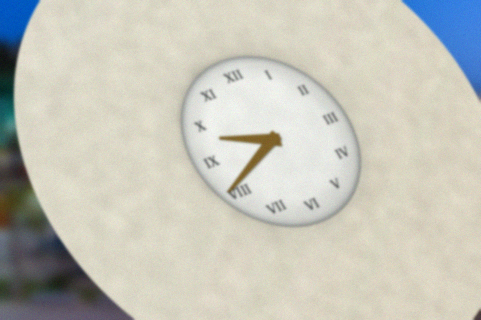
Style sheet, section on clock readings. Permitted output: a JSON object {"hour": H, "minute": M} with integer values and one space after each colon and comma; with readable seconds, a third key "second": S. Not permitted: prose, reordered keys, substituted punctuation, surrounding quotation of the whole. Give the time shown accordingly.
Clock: {"hour": 9, "minute": 41}
